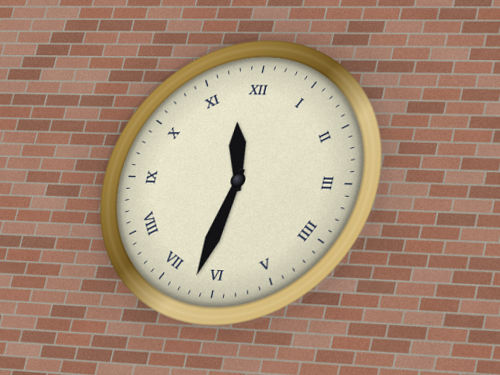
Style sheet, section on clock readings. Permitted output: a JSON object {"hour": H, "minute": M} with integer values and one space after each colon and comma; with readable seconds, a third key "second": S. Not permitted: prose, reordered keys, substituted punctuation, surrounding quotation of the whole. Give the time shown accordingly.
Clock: {"hour": 11, "minute": 32}
